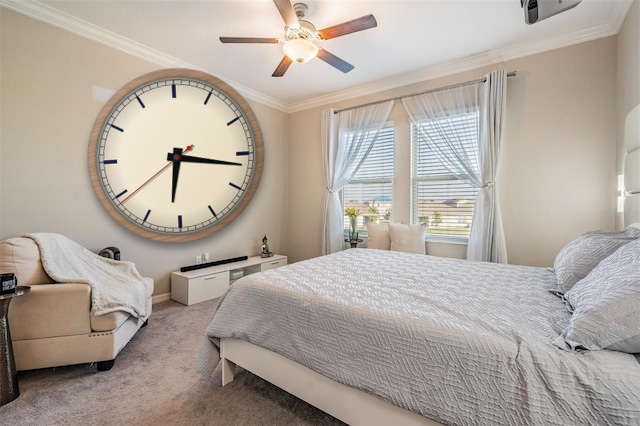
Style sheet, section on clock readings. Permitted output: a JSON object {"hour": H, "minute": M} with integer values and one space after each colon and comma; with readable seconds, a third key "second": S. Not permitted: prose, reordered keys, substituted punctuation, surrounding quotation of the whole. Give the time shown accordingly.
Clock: {"hour": 6, "minute": 16, "second": 39}
